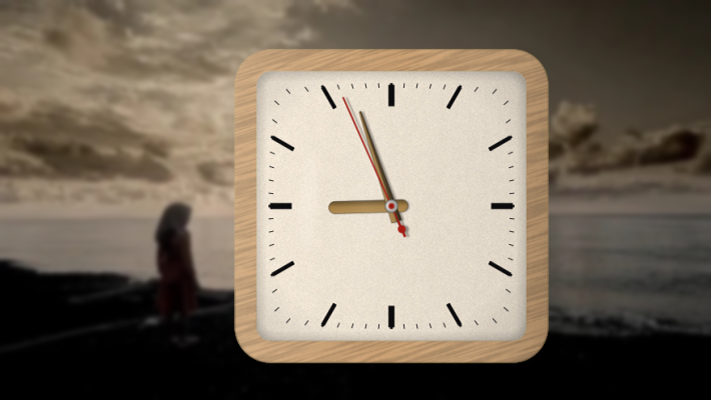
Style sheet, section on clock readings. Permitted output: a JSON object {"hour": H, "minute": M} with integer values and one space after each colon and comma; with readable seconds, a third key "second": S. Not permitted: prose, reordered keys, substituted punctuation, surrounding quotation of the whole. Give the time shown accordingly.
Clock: {"hour": 8, "minute": 56, "second": 56}
